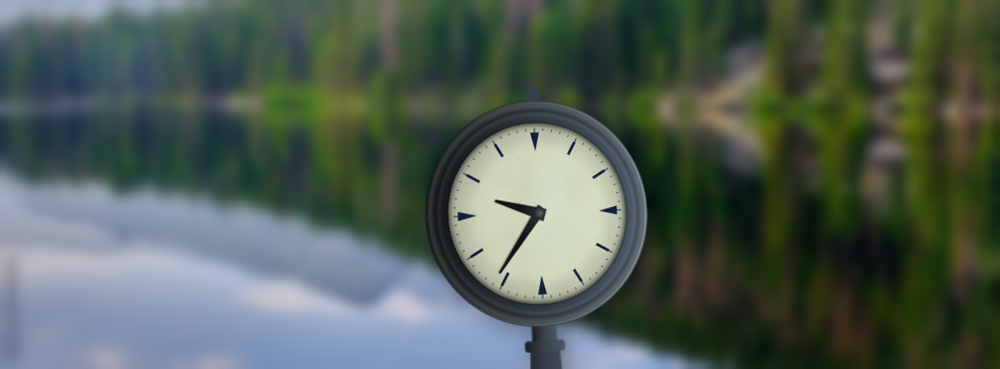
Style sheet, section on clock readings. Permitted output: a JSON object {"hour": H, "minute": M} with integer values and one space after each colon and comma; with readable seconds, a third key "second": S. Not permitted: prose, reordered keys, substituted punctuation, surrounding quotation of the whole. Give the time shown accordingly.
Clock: {"hour": 9, "minute": 36}
